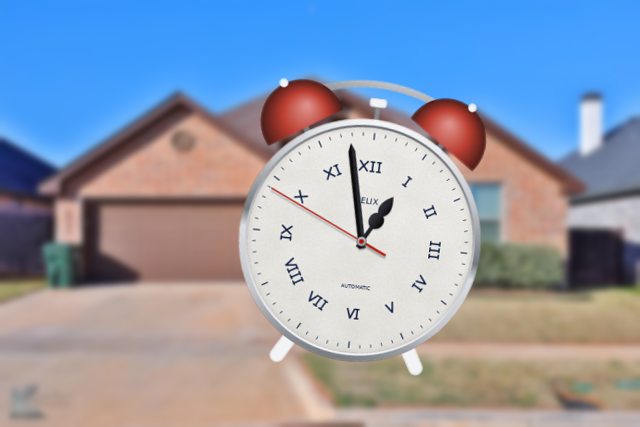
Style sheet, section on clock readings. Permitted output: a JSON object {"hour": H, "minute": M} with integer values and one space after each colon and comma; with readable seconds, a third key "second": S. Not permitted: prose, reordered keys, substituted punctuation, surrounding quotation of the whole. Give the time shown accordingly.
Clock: {"hour": 12, "minute": 57, "second": 49}
